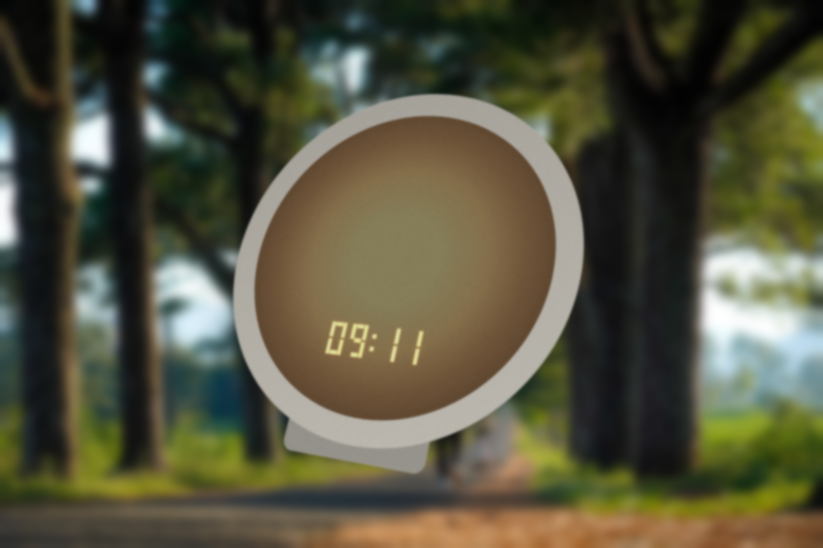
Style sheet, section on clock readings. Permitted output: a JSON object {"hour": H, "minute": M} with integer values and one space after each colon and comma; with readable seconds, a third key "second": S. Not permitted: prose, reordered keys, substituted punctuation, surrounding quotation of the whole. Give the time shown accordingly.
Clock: {"hour": 9, "minute": 11}
